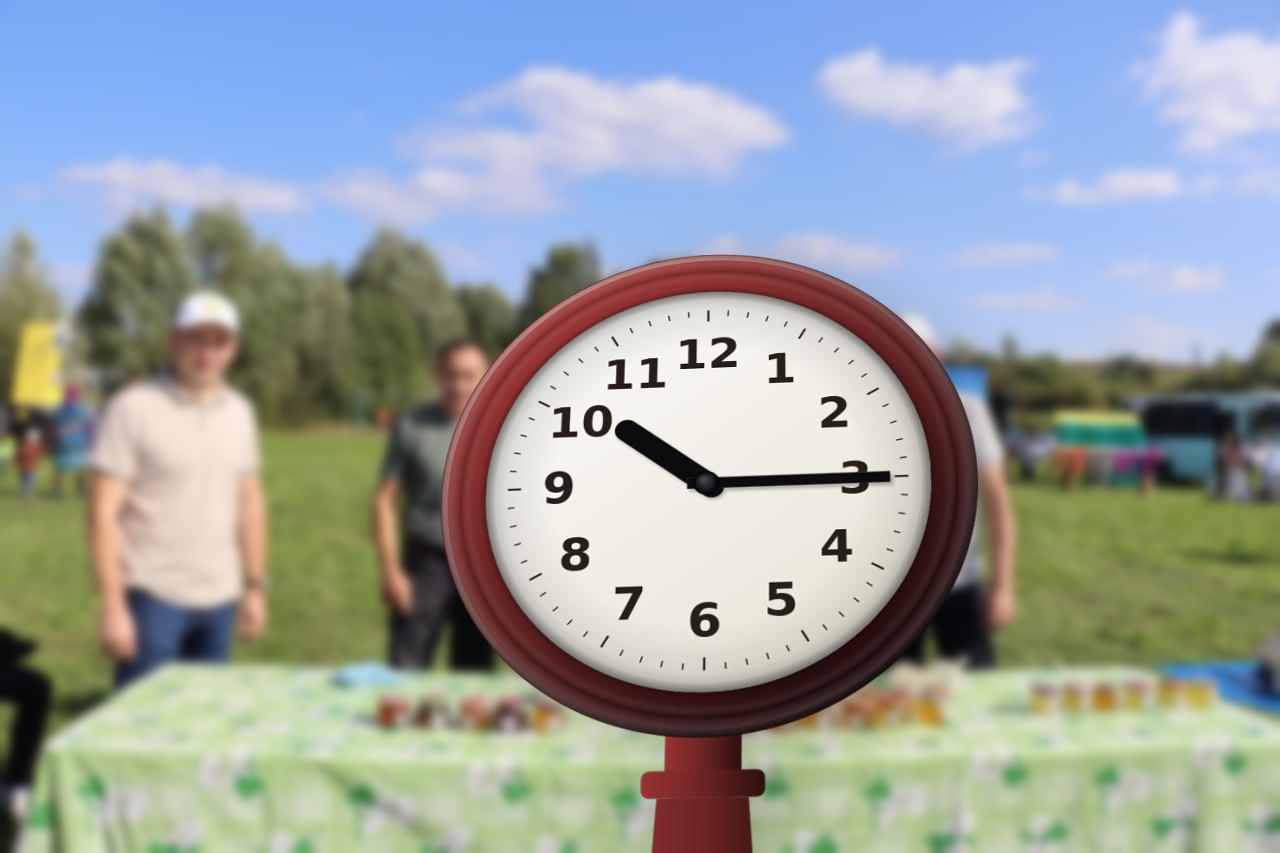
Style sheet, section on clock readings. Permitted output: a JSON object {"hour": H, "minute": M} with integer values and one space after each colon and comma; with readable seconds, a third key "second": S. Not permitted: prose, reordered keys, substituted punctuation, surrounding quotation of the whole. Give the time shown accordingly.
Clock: {"hour": 10, "minute": 15}
